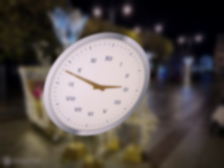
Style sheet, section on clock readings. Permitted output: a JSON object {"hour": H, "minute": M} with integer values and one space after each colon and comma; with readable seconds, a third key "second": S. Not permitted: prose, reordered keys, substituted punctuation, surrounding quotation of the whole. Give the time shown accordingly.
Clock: {"hour": 2, "minute": 48}
